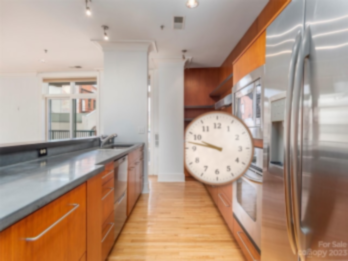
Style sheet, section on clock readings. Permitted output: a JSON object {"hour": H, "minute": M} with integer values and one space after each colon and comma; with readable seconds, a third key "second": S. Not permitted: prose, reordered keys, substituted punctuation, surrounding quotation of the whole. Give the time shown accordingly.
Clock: {"hour": 9, "minute": 47}
